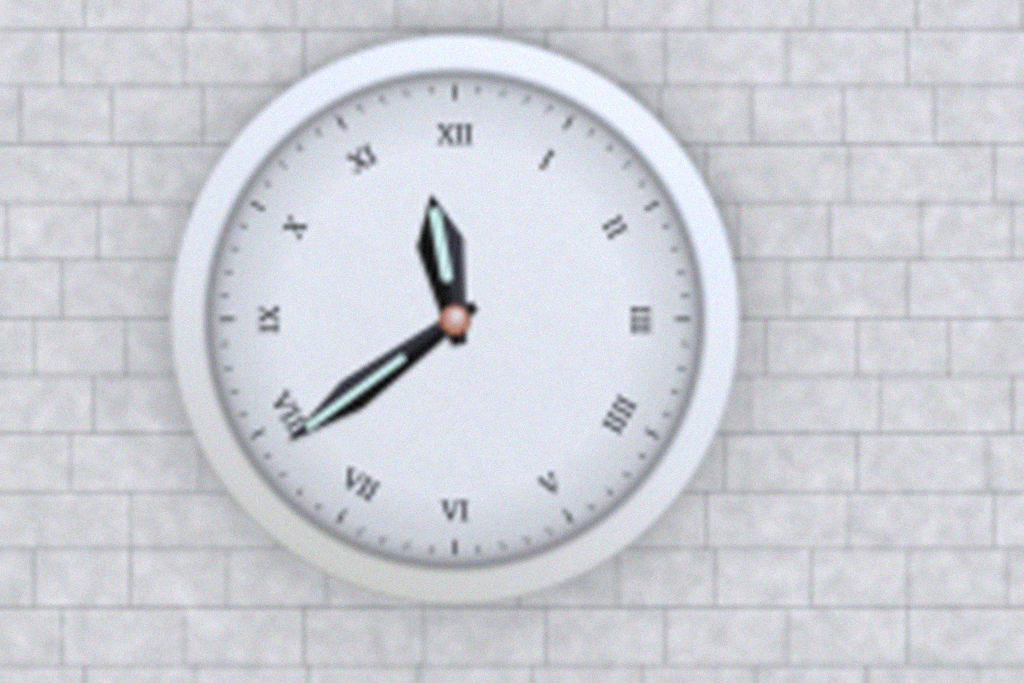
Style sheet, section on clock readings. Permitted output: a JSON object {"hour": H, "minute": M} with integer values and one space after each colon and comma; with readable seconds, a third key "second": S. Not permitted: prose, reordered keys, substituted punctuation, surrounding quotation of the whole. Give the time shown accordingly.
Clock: {"hour": 11, "minute": 39}
